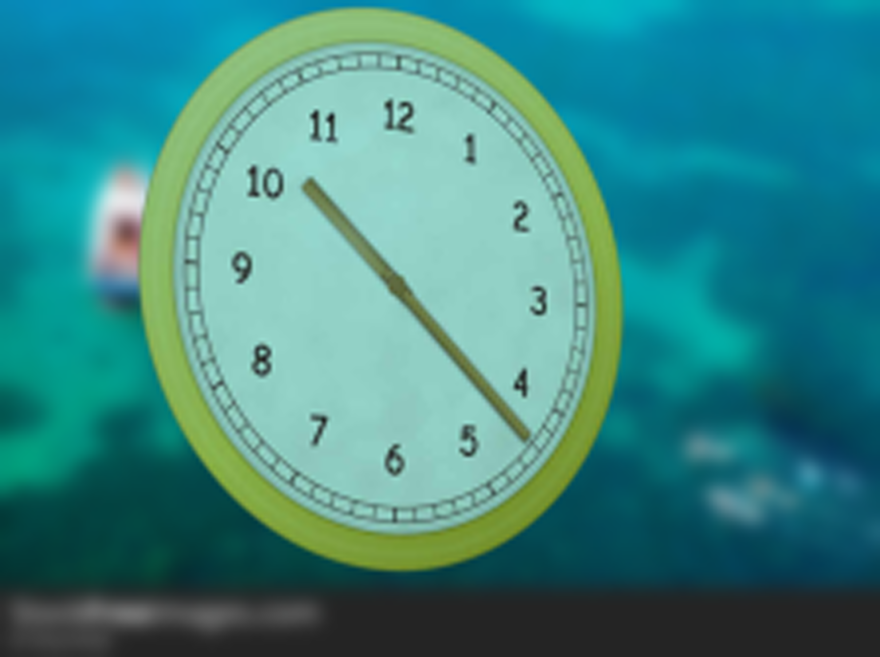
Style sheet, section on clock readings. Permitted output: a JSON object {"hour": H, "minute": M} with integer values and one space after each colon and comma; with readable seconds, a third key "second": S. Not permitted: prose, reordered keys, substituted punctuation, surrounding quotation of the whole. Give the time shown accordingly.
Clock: {"hour": 10, "minute": 22}
